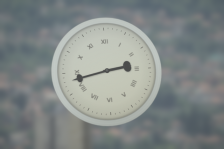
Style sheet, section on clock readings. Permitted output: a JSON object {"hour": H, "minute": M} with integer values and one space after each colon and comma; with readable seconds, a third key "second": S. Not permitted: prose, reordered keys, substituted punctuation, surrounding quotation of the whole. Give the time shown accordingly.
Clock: {"hour": 2, "minute": 43}
